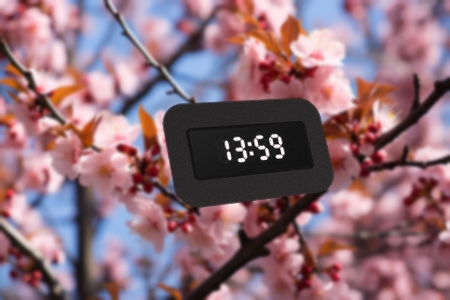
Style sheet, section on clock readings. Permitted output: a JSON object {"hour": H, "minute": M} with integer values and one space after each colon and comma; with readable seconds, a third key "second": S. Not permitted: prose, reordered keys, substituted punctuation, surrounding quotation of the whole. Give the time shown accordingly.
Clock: {"hour": 13, "minute": 59}
